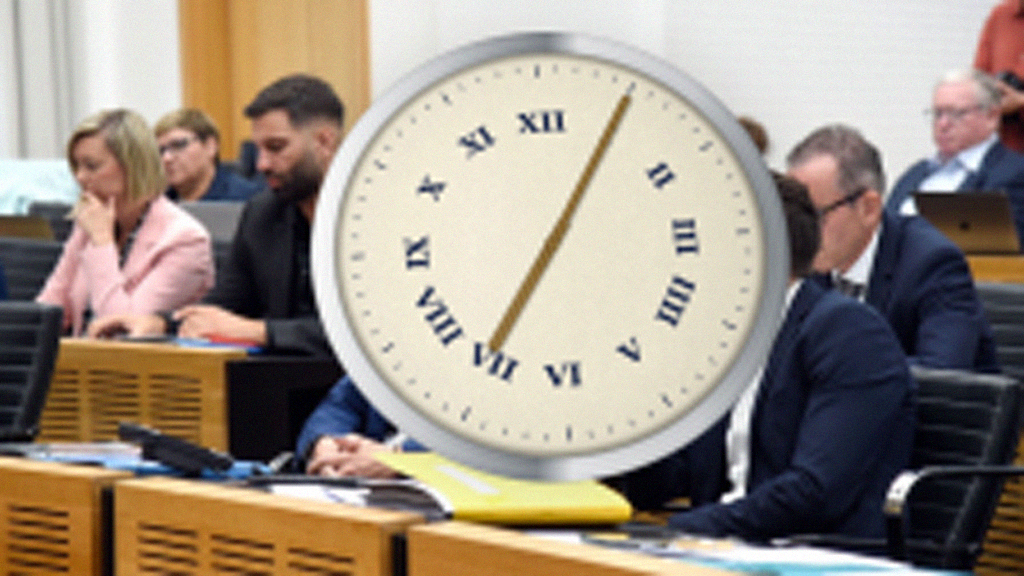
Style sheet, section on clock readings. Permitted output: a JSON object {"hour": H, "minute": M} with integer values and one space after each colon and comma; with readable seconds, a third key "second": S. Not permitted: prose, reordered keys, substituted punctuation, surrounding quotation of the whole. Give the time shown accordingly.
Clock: {"hour": 7, "minute": 5}
